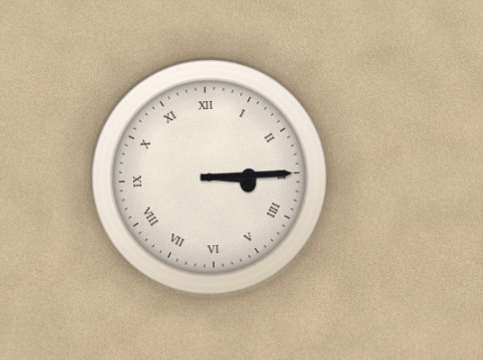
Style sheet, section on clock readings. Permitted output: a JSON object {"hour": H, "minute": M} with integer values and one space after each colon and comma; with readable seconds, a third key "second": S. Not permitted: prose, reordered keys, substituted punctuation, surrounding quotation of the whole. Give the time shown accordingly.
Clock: {"hour": 3, "minute": 15}
